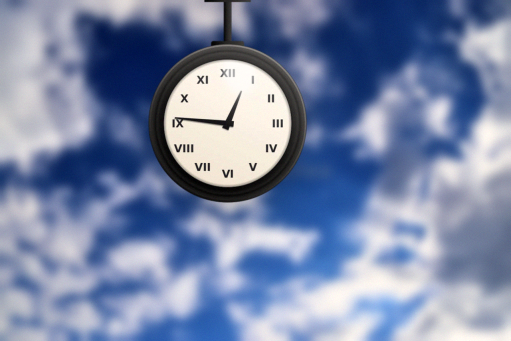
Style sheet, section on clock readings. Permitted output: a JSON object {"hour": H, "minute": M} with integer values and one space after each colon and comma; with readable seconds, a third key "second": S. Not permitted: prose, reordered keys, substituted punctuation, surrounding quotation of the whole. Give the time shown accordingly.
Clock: {"hour": 12, "minute": 46}
